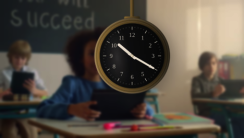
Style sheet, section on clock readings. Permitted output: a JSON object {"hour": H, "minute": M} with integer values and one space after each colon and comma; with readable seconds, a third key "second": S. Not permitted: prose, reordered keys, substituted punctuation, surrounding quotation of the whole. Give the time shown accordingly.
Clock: {"hour": 10, "minute": 20}
